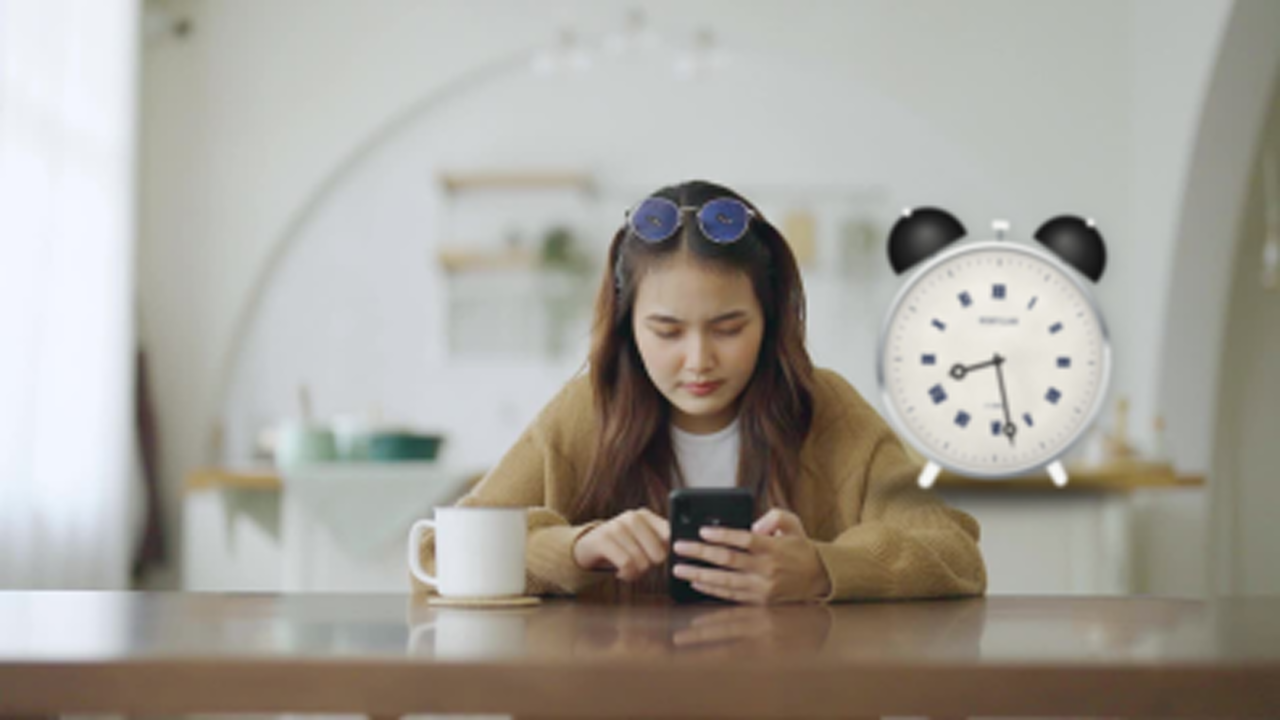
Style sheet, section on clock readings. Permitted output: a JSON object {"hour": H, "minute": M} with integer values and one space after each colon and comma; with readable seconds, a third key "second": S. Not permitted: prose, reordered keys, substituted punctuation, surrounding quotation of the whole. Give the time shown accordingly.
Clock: {"hour": 8, "minute": 28}
